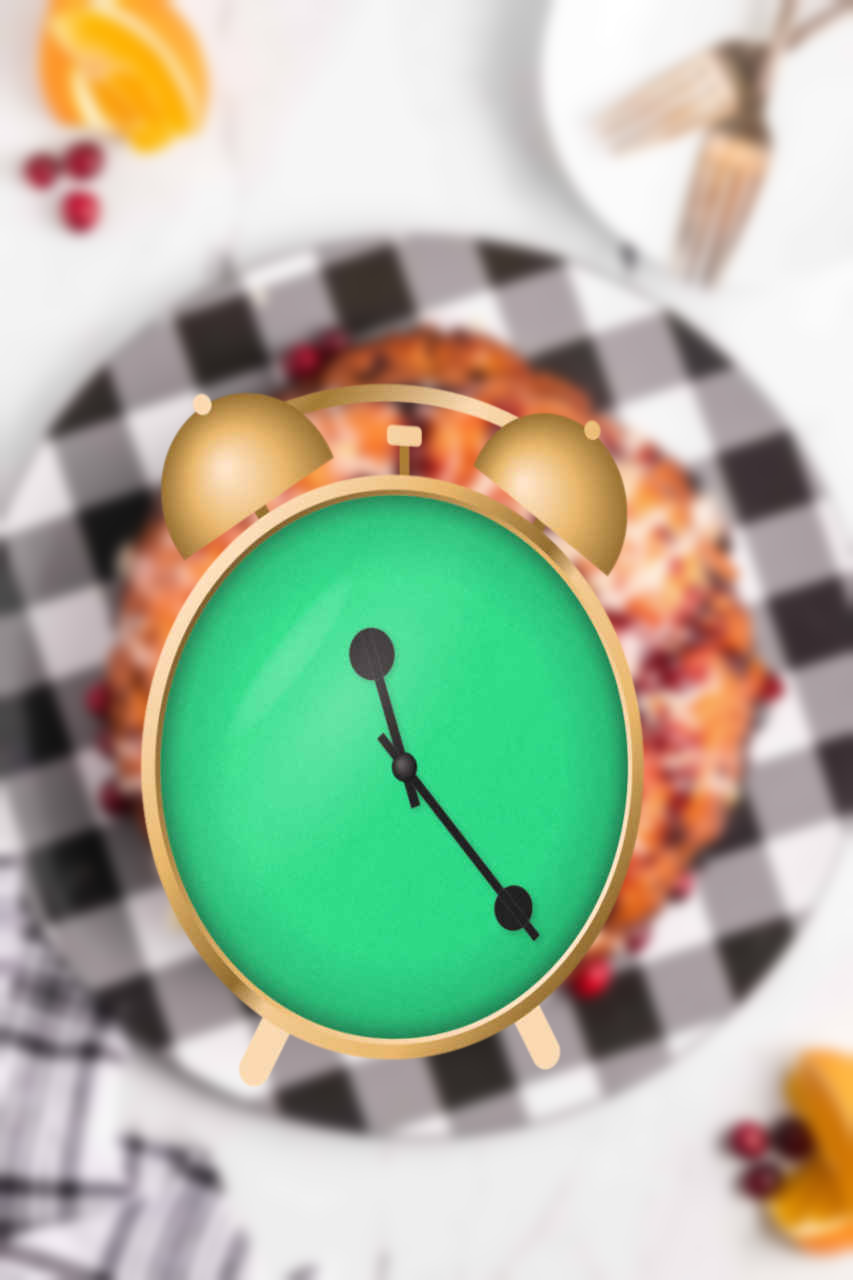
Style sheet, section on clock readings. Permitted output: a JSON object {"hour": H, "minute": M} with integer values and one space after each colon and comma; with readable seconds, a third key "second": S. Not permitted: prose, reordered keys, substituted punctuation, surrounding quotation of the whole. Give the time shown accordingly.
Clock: {"hour": 11, "minute": 23}
